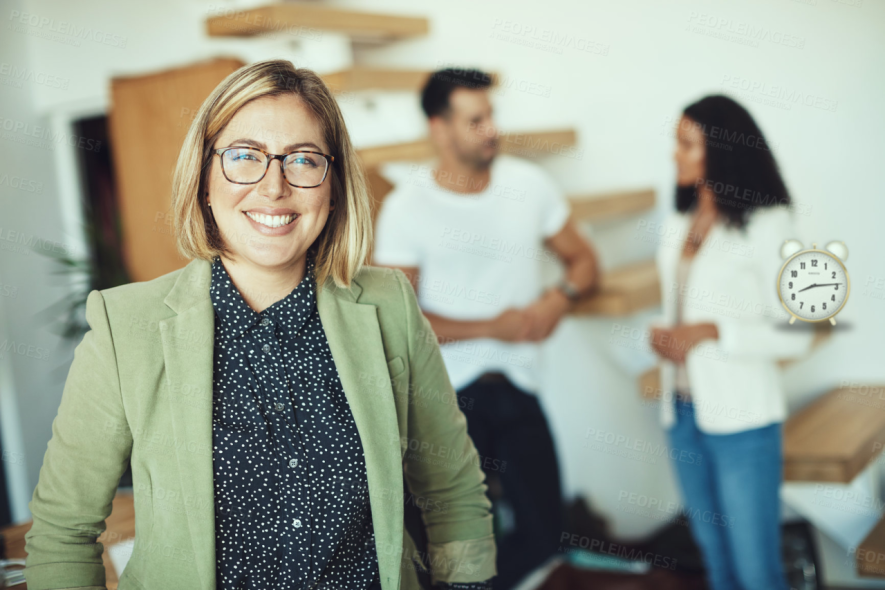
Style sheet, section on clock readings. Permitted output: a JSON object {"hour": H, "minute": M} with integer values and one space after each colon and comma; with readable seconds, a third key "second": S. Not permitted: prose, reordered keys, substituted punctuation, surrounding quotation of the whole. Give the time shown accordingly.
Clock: {"hour": 8, "minute": 14}
